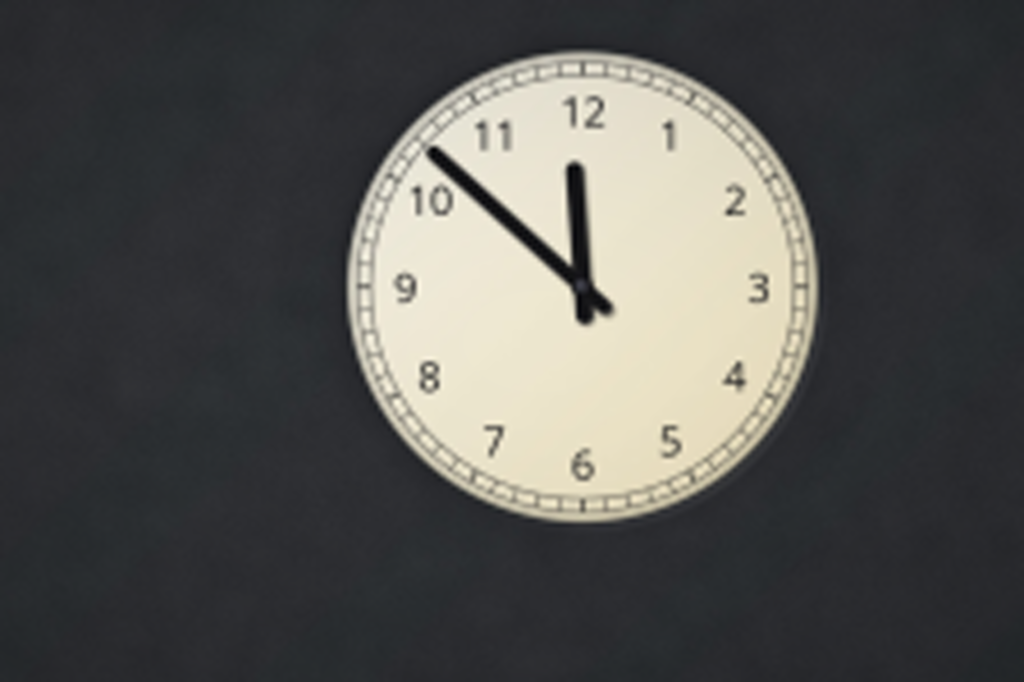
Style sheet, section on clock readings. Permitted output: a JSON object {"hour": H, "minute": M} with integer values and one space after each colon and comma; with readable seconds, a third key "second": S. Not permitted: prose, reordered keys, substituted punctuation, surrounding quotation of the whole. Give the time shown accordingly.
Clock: {"hour": 11, "minute": 52}
